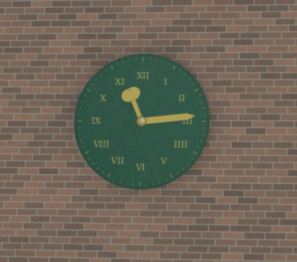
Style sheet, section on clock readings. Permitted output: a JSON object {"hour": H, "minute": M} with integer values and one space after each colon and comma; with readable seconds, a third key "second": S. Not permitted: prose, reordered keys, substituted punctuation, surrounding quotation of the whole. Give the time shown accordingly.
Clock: {"hour": 11, "minute": 14}
